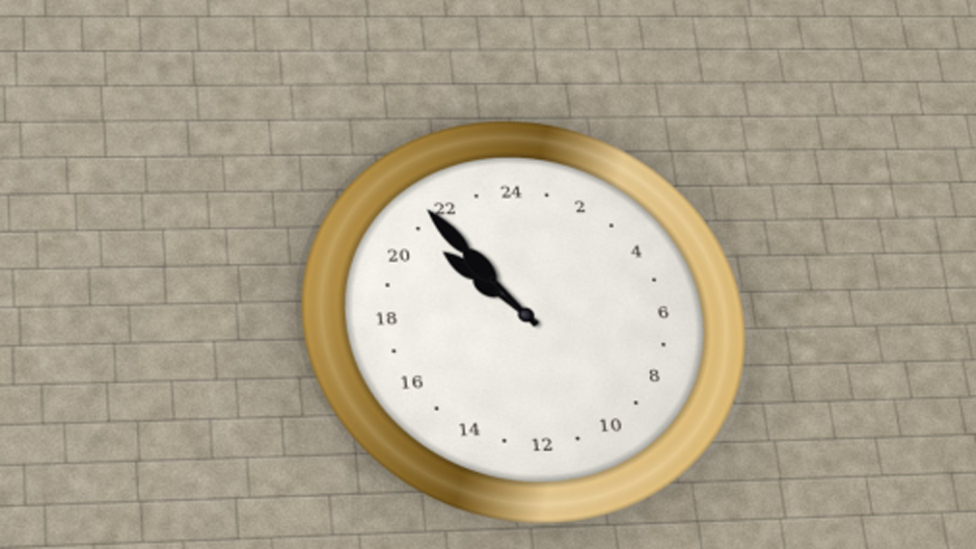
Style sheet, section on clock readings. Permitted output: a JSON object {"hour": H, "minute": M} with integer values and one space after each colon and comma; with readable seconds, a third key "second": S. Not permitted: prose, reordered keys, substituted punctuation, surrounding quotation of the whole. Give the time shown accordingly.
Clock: {"hour": 20, "minute": 54}
